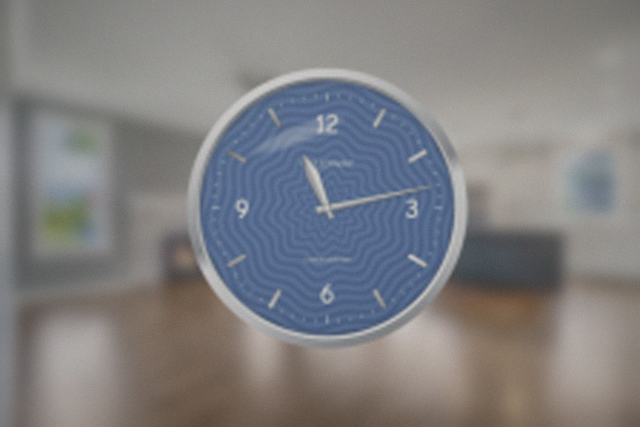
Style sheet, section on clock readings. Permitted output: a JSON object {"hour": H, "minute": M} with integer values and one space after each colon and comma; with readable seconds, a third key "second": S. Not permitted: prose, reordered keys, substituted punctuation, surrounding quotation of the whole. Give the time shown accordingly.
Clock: {"hour": 11, "minute": 13}
